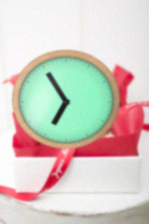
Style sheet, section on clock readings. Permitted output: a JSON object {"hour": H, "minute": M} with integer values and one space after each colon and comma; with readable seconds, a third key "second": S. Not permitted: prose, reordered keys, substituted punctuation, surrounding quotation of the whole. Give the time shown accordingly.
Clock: {"hour": 6, "minute": 55}
